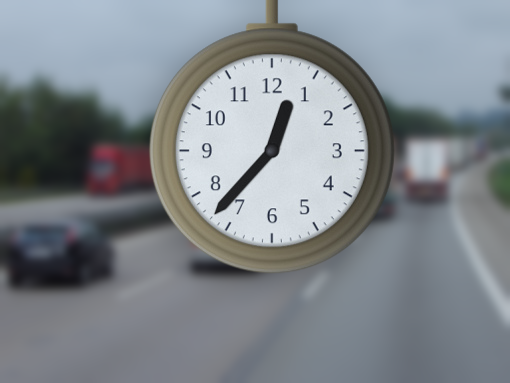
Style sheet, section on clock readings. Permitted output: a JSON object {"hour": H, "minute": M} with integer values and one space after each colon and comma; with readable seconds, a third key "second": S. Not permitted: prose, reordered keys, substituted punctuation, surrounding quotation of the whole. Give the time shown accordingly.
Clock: {"hour": 12, "minute": 37}
